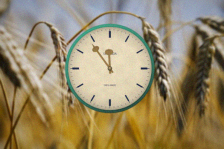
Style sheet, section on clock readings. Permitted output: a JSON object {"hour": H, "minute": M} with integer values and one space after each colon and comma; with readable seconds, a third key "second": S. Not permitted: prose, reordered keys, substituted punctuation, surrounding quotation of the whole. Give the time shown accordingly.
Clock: {"hour": 11, "minute": 54}
